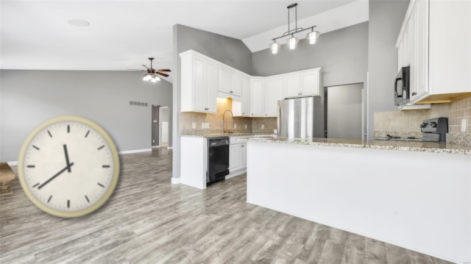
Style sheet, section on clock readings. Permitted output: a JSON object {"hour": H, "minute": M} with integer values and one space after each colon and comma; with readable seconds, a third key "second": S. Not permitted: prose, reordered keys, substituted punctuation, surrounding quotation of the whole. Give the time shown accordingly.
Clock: {"hour": 11, "minute": 39}
